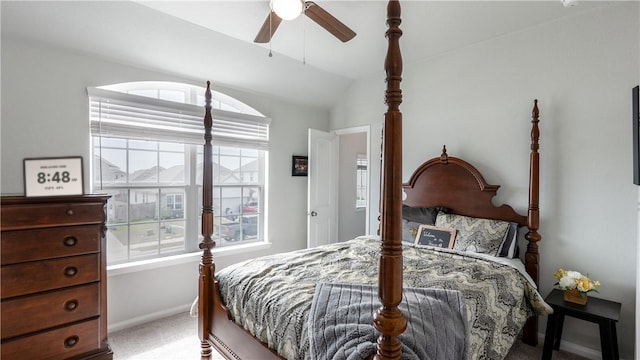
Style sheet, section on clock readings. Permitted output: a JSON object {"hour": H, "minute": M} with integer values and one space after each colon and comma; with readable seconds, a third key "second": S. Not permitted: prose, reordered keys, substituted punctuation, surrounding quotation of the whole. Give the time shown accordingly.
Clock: {"hour": 8, "minute": 48}
